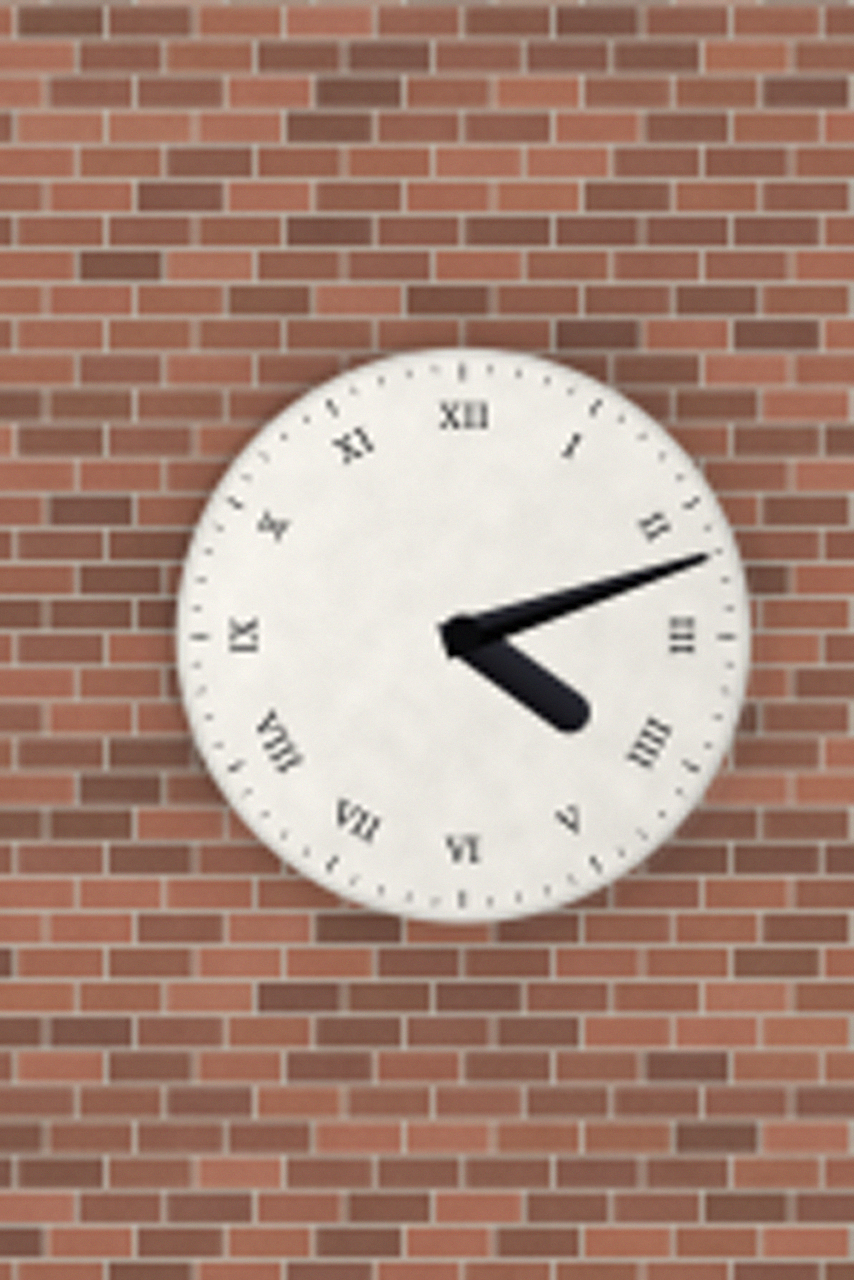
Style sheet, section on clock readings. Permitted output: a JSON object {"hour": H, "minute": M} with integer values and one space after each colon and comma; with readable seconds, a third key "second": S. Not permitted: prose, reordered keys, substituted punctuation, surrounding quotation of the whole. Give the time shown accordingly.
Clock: {"hour": 4, "minute": 12}
